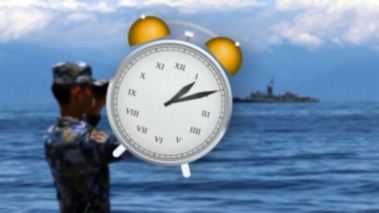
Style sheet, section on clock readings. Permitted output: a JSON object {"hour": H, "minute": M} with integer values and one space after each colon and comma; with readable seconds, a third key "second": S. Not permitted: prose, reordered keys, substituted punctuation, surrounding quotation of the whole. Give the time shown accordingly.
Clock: {"hour": 1, "minute": 10}
